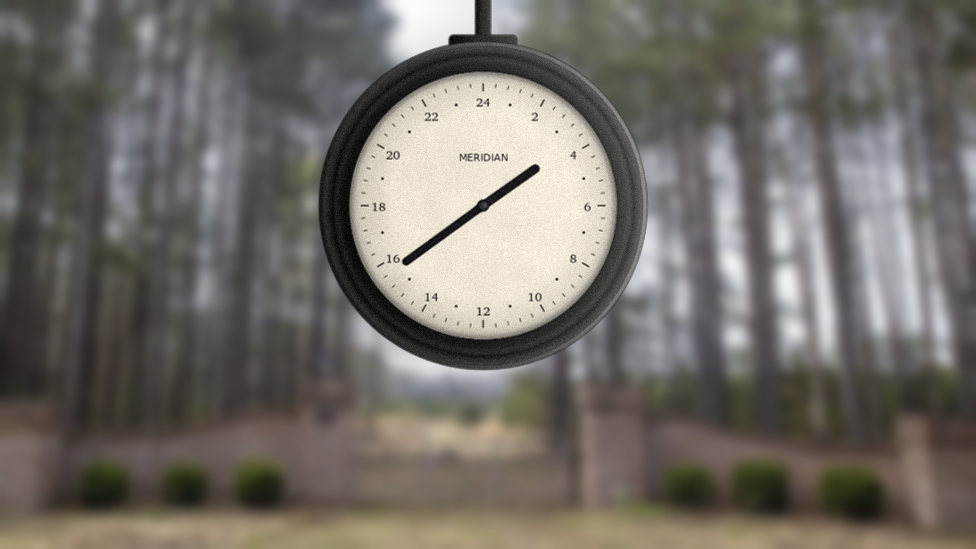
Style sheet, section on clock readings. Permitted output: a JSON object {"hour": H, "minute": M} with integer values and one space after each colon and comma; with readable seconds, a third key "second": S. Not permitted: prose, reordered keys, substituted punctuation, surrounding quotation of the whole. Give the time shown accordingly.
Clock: {"hour": 3, "minute": 39}
